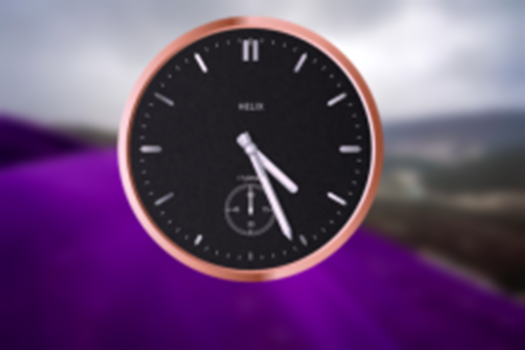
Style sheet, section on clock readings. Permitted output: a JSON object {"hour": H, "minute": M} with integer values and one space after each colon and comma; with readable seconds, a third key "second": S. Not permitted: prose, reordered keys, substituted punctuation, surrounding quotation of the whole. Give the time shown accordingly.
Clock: {"hour": 4, "minute": 26}
